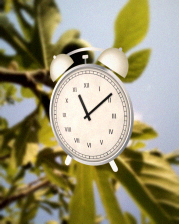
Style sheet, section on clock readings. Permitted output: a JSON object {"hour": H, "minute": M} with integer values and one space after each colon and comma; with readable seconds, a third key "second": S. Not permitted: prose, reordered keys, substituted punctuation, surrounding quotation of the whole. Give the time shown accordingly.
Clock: {"hour": 11, "minute": 9}
